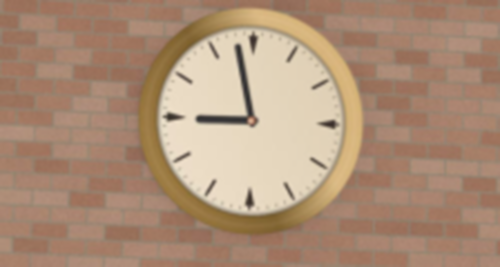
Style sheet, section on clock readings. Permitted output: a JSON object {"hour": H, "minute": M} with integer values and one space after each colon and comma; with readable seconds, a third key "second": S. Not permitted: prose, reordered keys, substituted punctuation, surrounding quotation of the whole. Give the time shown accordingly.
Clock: {"hour": 8, "minute": 58}
